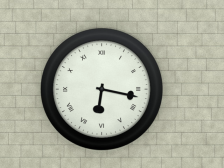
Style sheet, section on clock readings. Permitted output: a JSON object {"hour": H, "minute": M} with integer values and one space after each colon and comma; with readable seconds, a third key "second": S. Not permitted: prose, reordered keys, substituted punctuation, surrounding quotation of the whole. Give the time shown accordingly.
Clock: {"hour": 6, "minute": 17}
